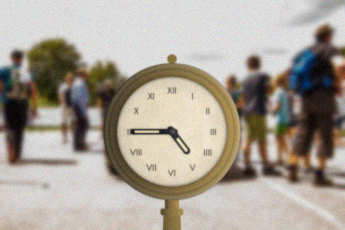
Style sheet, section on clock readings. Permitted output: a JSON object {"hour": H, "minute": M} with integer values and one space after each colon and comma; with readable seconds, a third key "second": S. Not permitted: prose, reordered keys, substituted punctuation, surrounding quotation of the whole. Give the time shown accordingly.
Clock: {"hour": 4, "minute": 45}
